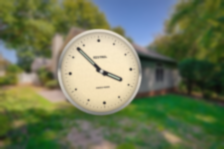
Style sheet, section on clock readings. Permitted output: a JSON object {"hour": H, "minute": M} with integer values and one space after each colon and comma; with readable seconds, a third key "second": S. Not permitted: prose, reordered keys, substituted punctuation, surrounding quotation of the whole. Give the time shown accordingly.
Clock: {"hour": 3, "minute": 53}
